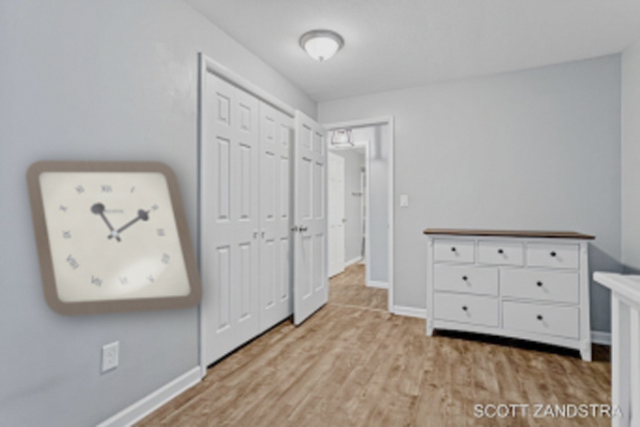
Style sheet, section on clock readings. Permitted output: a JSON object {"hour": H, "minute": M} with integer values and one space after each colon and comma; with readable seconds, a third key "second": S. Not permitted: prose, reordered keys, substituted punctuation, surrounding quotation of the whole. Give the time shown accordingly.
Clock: {"hour": 11, "minute": 10}
